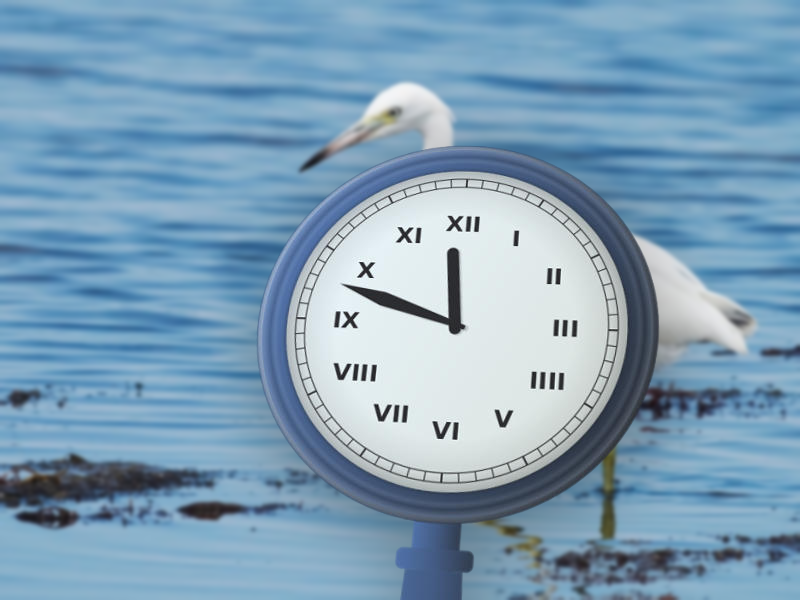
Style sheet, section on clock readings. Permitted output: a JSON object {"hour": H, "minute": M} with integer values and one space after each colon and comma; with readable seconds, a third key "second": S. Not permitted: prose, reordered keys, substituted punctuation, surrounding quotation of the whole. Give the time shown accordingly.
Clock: {"hour": 11, "minute": 48}
